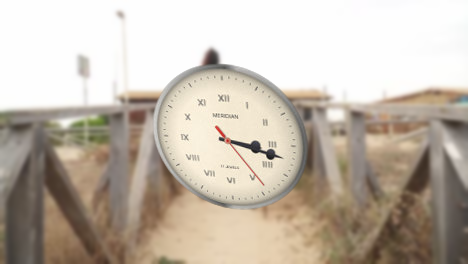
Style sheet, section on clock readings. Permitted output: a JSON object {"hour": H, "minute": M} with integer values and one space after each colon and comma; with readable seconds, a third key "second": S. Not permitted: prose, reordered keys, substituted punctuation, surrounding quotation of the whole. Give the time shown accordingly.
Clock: {"hour": 3, "minute": 17, "second": 24}
